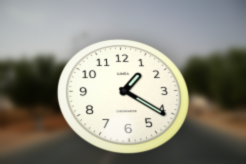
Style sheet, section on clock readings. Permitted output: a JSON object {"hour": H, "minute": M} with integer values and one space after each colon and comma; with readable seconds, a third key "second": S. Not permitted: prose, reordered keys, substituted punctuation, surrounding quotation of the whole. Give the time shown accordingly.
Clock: {"hour": 1, "minute": 21}
